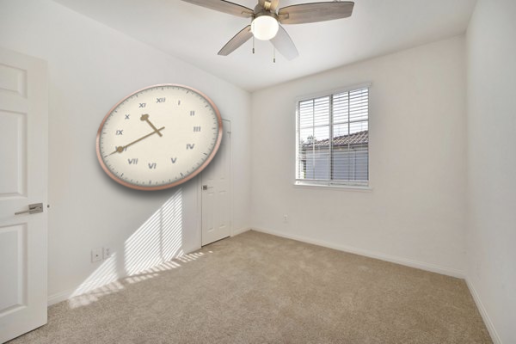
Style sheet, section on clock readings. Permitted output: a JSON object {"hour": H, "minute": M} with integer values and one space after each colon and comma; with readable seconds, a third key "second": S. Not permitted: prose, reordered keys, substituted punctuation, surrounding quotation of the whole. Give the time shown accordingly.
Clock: {"hour": 10, "minute": 40}
